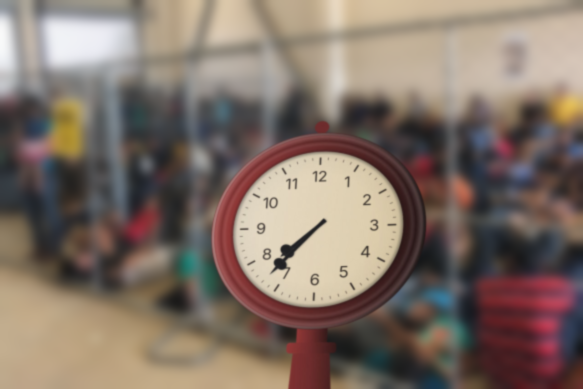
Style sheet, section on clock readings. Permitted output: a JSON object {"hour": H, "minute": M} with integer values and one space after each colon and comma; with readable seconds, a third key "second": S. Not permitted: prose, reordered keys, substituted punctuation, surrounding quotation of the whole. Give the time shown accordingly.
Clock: {"hour": 7, "minute": 37}
